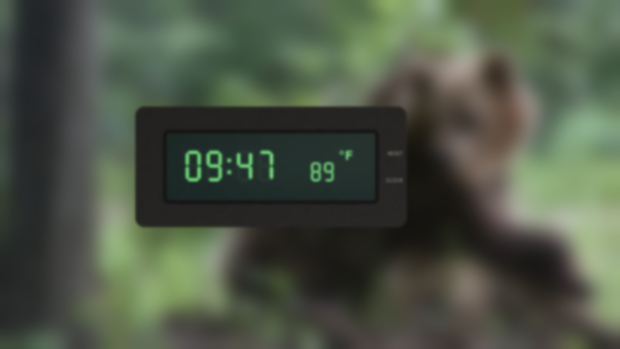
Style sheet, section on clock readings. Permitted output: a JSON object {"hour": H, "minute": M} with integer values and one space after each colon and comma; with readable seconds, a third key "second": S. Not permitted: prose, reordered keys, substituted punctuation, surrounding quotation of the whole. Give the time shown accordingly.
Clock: {"hour": 9, "minute": 47}
